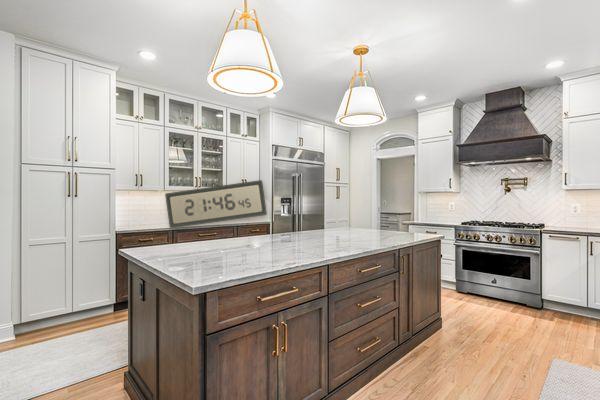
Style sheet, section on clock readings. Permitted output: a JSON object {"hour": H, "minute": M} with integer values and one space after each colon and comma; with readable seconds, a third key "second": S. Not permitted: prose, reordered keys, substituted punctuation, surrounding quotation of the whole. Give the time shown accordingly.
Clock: {"hour": 21, "minute": 46, "second": 45}
